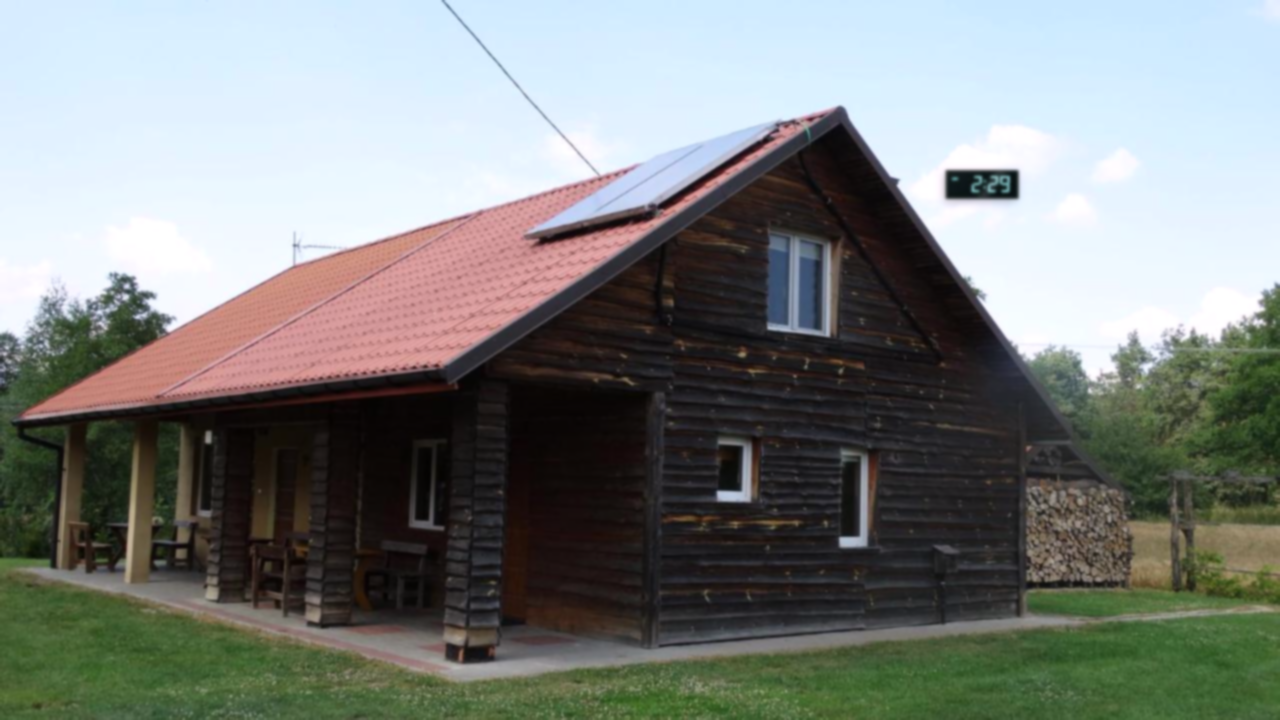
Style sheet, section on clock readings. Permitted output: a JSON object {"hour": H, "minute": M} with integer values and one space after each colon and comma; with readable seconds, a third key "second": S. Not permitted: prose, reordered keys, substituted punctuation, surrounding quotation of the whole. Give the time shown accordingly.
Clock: {"hour": 2, "minute": 29}
